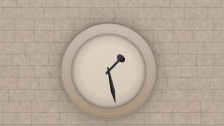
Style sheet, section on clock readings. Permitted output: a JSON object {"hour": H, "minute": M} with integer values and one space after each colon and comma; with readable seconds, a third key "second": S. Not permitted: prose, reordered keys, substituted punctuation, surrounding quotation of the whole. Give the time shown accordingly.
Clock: {"hour": 1, "minute": 28}
